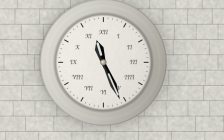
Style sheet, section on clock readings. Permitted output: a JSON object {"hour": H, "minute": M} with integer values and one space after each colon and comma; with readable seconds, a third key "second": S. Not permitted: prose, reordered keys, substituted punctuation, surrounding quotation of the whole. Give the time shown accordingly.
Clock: {"hour": 11, "minute": 26}
